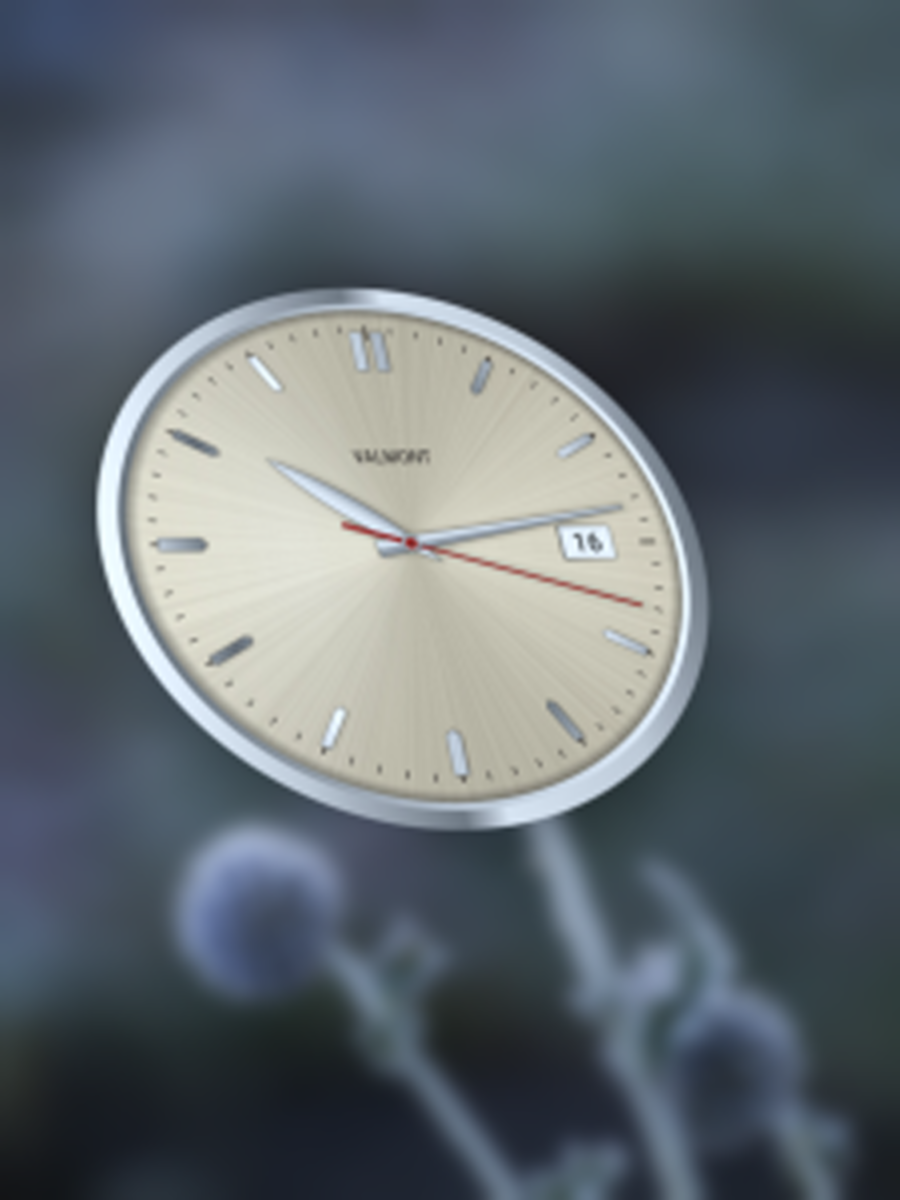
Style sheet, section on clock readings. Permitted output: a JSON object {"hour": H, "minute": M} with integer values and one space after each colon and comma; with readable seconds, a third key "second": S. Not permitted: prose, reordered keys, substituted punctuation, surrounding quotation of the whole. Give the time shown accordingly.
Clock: {"hour": 10, "minute": 13, "second": 18}
